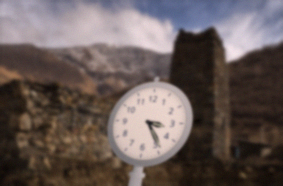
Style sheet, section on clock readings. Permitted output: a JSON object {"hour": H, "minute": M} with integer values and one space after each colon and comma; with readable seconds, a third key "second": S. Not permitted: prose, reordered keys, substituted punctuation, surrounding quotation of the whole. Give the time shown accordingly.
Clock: {"hour": 3, "minute": 24}
